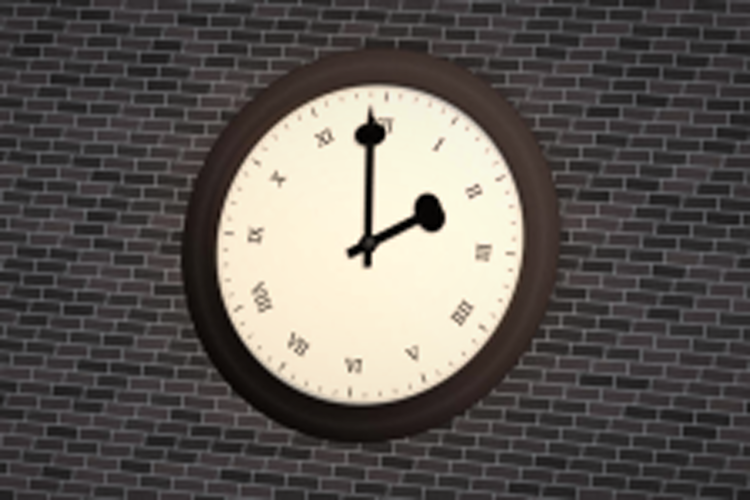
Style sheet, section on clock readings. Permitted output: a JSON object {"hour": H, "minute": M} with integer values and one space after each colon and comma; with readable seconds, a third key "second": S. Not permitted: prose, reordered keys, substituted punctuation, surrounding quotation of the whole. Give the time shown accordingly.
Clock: {"hour": 1, "minute": 59}
